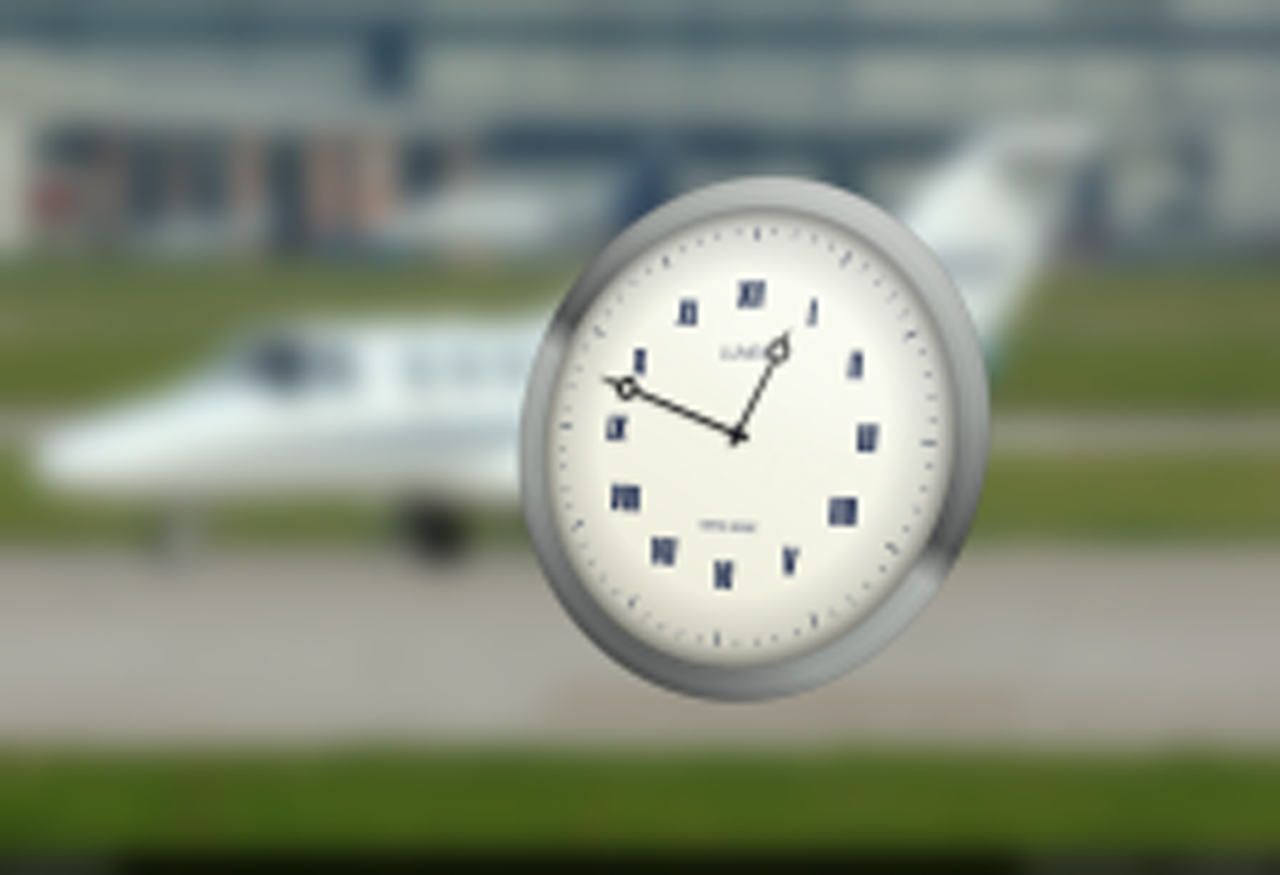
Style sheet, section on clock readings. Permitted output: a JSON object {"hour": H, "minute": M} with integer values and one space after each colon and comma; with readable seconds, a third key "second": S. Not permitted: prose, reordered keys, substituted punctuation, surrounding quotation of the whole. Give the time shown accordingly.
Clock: {"hour": 12, "minute": 48}
